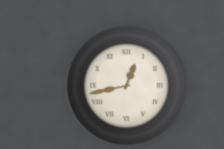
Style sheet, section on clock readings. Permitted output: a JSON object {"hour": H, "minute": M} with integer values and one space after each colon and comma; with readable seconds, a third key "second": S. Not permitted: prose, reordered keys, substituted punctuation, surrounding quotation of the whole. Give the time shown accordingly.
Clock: {"hour": 12, "minute": 43}
